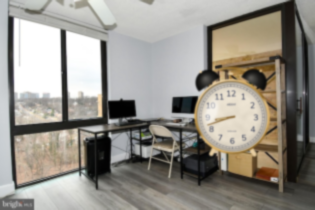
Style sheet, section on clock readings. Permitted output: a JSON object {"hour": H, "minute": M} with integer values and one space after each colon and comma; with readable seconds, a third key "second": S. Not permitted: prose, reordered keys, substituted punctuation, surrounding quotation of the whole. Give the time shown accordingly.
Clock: {"hour": 8, "minute": 42}
